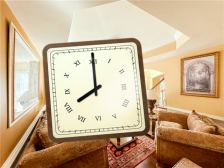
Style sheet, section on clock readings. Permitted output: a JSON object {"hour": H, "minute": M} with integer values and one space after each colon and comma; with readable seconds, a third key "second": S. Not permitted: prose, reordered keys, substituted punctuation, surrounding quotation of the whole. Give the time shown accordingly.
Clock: {"hour": 8, "minute": 0}
